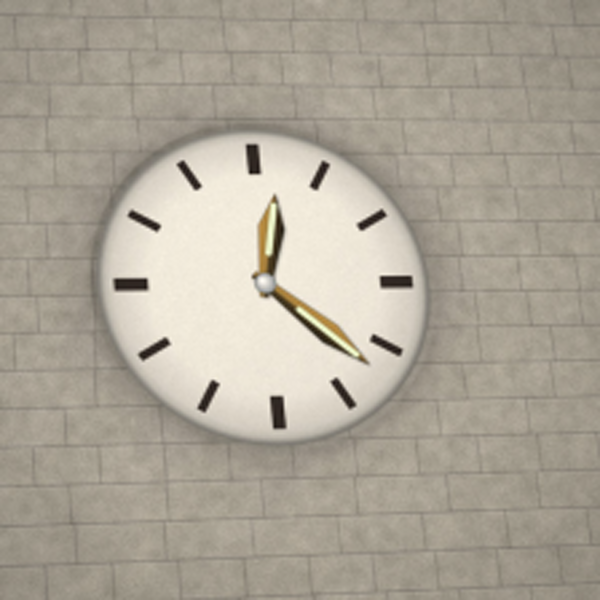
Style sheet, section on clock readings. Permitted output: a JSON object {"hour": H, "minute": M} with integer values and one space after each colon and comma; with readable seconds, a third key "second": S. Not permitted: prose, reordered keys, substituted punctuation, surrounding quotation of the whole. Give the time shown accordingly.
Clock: {"hour": 12, "minute": 22}
